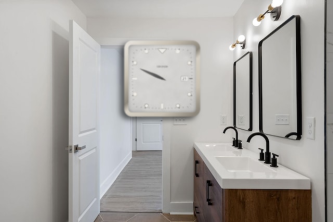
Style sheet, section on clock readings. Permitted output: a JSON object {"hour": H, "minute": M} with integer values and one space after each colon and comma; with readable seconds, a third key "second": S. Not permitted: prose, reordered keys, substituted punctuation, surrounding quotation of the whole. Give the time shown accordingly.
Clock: {"hour": 9, "minute": 49}
